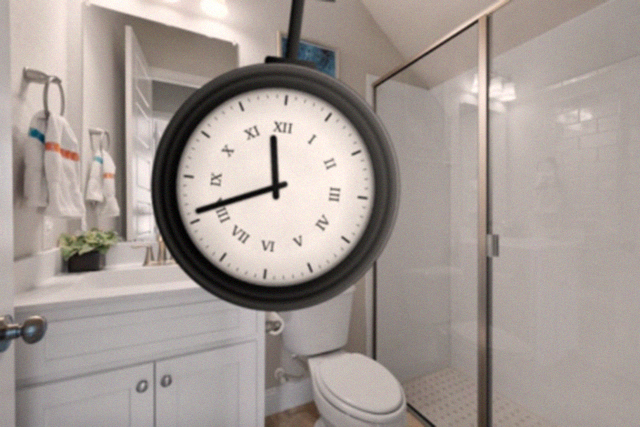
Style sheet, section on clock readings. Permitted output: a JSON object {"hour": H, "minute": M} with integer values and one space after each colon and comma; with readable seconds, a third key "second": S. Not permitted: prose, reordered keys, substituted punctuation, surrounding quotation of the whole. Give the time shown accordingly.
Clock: {"hour": 11, "minute": 41}
